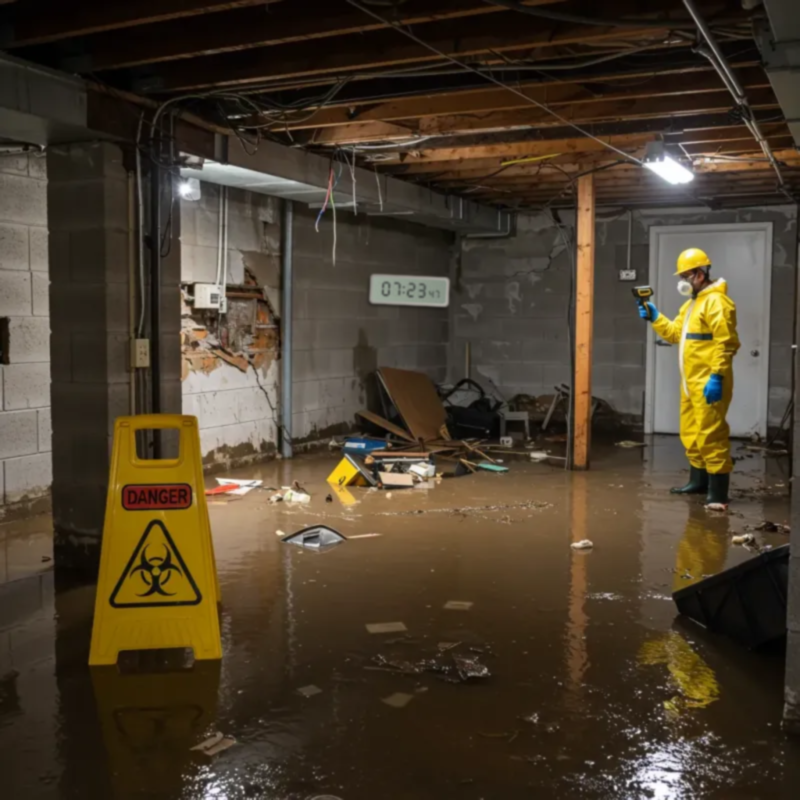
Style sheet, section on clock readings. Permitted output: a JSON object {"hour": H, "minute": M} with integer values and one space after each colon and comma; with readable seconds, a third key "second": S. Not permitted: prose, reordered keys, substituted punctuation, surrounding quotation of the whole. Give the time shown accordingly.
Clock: {"hour": 7, "minute": 23}
